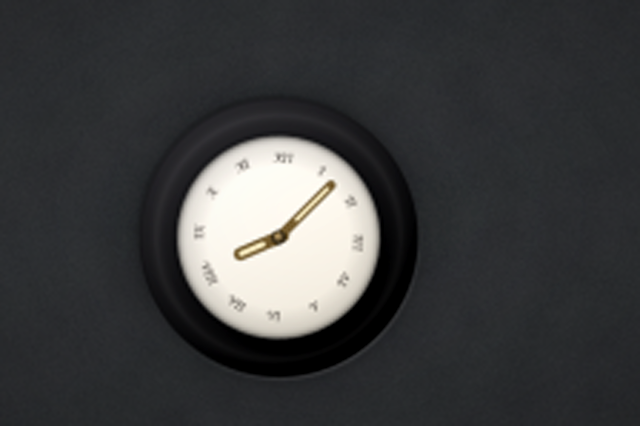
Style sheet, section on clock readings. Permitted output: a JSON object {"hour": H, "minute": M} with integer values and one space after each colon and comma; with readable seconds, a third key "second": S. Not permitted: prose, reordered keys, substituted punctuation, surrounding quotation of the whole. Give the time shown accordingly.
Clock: {"hour": 8, "minute": 7}
